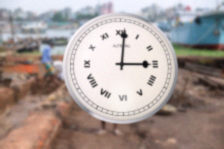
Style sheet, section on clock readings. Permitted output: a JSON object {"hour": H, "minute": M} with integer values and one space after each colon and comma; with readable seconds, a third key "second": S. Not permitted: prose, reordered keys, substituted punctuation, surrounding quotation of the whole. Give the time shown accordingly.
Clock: {"hour": 3, "minute": 1}
